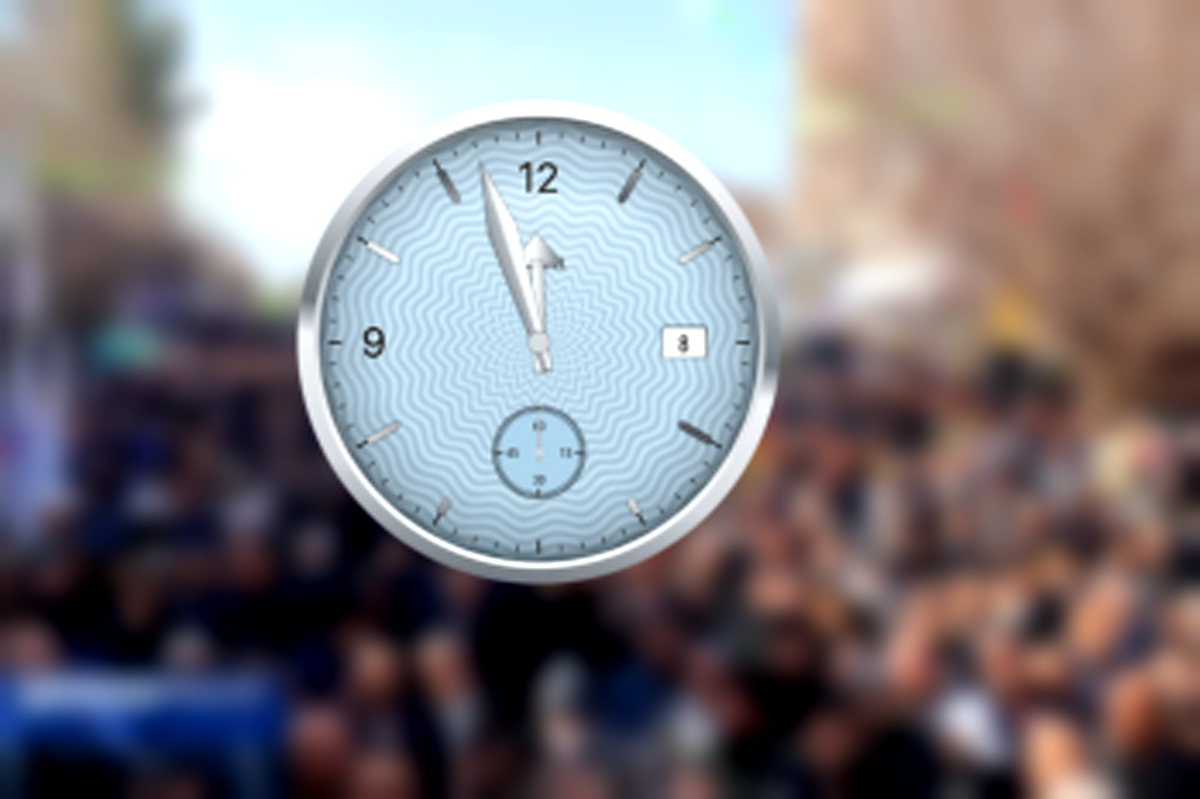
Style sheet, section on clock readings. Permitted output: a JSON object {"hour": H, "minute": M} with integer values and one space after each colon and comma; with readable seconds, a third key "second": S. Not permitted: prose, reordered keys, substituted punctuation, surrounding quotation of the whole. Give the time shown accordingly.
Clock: {"hour": 11, "minute": 57}
